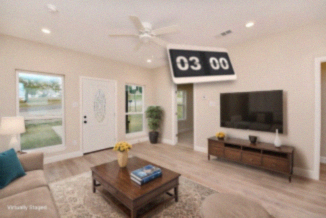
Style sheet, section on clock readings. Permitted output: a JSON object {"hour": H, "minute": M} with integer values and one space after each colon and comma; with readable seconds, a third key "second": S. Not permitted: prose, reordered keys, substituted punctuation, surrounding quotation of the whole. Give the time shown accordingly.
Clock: {"hour": 3, "minute": 0}
